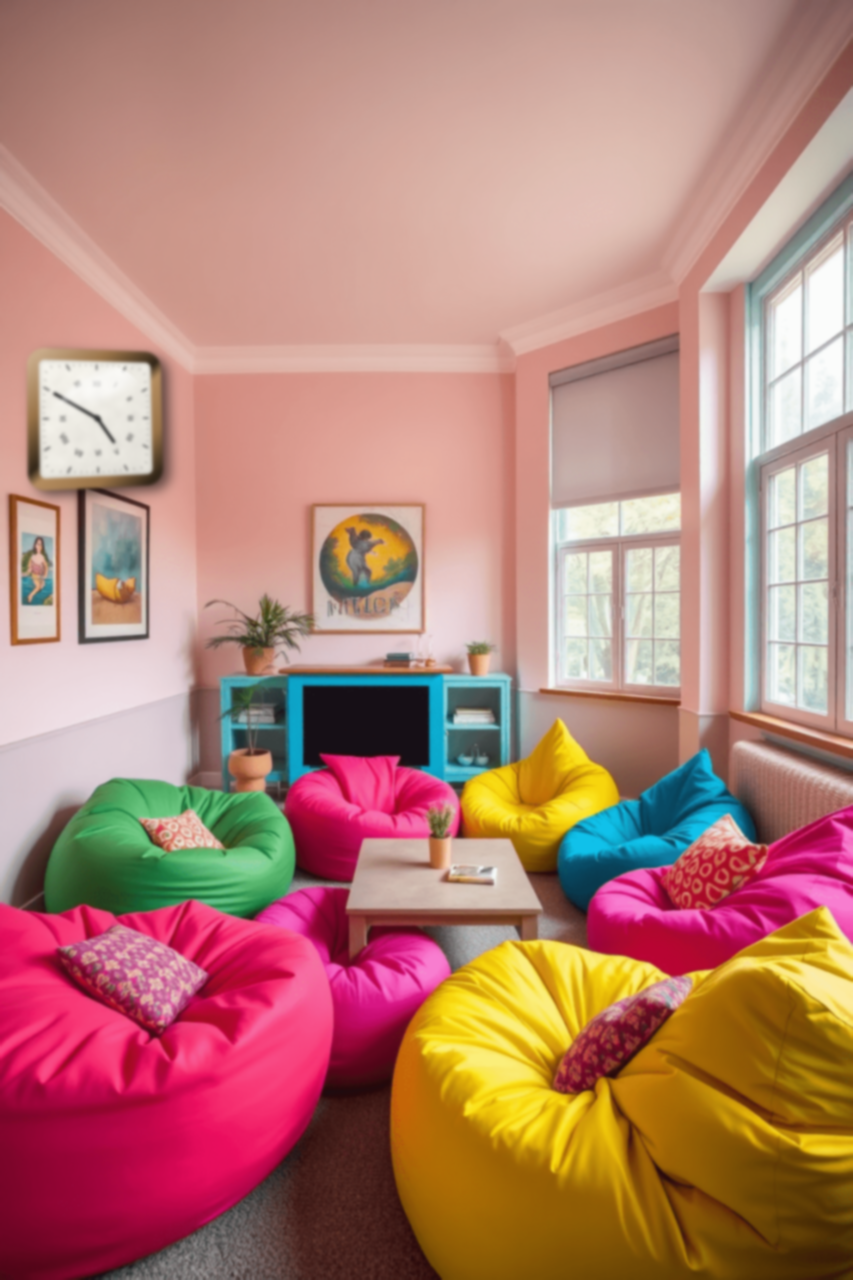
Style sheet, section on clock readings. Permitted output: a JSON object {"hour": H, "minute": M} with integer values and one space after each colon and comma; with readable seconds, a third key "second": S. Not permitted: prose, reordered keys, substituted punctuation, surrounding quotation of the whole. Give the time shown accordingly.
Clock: {"hour": 4, "minute": 50}
